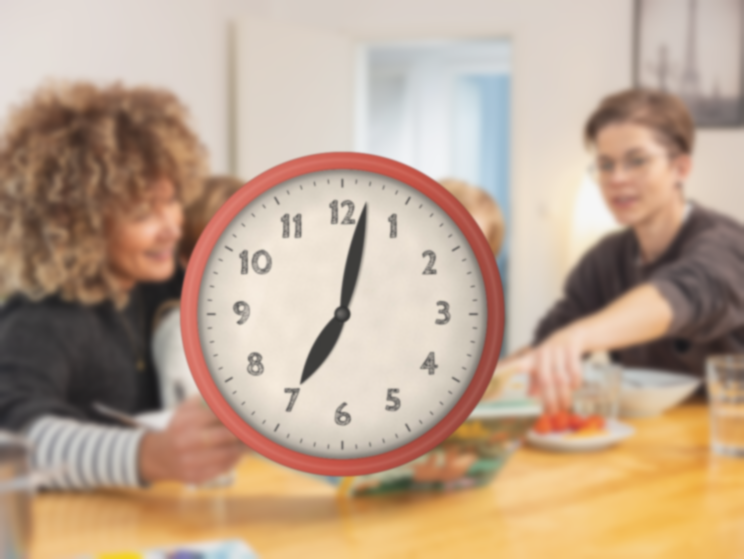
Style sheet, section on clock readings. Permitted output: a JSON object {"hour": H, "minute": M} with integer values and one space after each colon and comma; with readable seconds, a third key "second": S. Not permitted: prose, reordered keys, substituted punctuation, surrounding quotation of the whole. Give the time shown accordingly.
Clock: {"hour": 7, "minute": 2}
